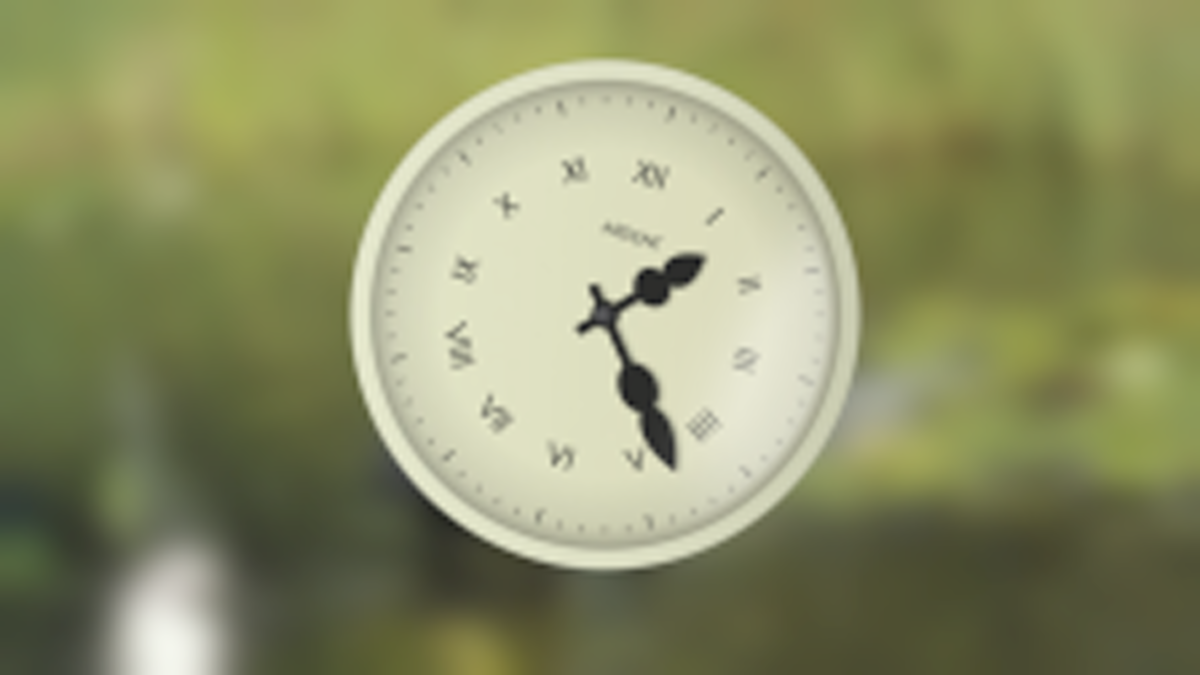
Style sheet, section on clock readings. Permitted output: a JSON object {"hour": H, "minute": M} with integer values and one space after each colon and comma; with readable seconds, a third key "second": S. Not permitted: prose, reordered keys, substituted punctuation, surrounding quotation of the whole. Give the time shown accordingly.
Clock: {"hour": 1, "minute": 23}
